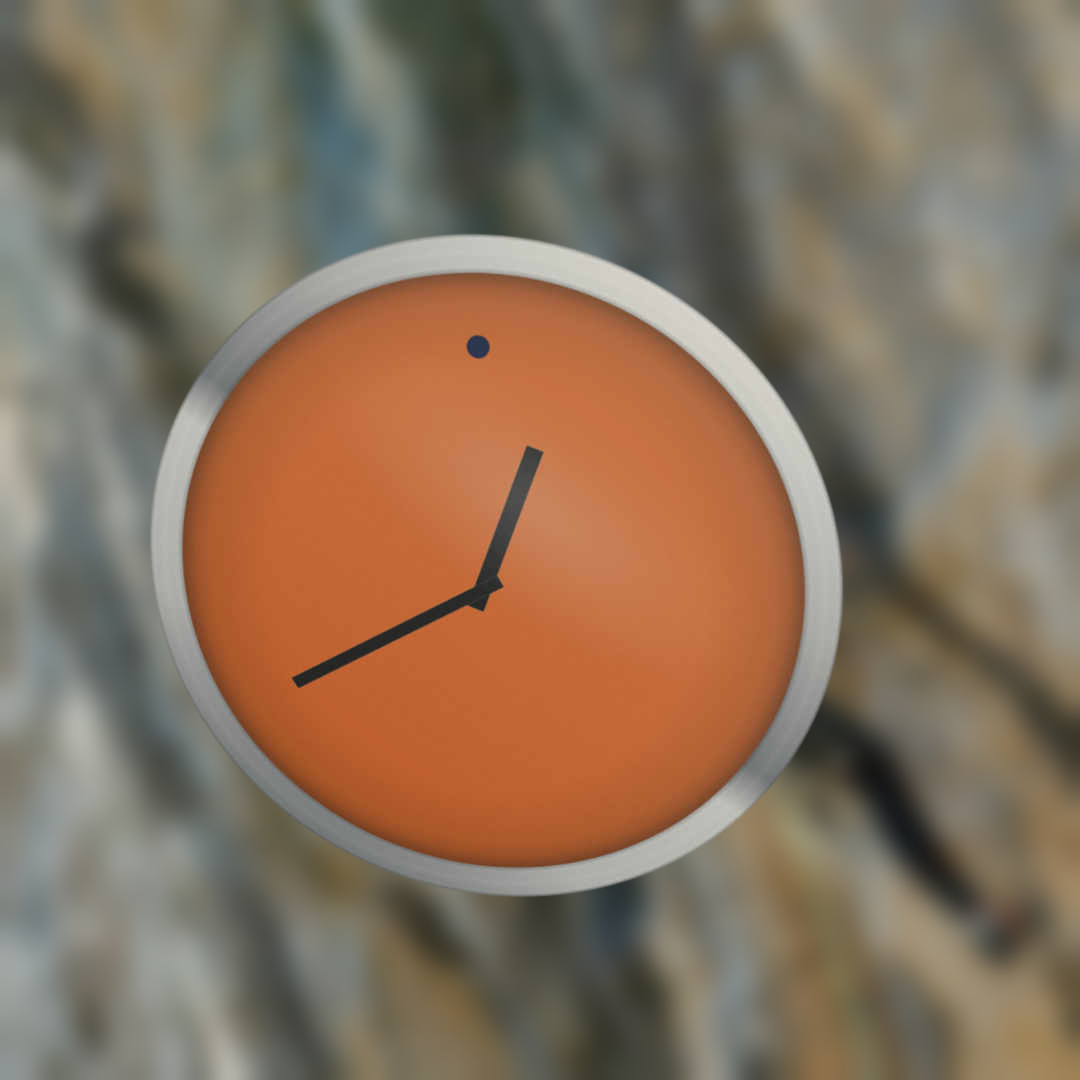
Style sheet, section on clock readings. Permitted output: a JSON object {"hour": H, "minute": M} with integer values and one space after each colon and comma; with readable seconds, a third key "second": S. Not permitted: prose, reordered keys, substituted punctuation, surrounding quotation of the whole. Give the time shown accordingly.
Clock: {"hour": 12, "minute": 40}
